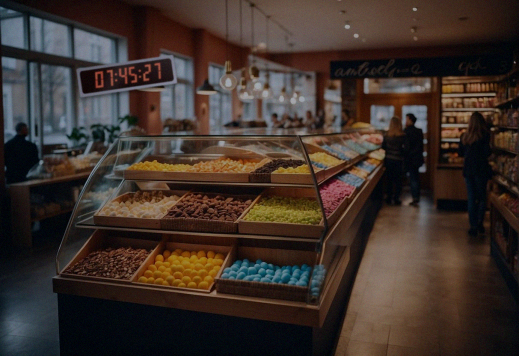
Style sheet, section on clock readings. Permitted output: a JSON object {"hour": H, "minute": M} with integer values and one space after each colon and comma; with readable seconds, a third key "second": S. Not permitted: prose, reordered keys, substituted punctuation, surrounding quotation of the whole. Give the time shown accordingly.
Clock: {"hour": 7, "minute": 45, "second": 27}
